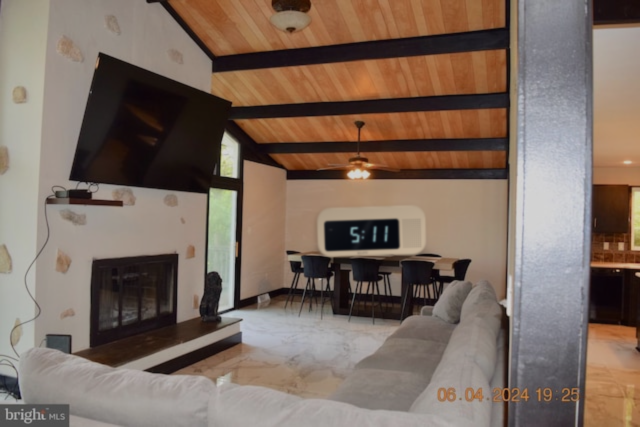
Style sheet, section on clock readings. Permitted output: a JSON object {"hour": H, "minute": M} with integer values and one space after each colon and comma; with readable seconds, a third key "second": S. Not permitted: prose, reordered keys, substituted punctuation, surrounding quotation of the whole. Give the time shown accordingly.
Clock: {"hour": 5, "minute": 11}
